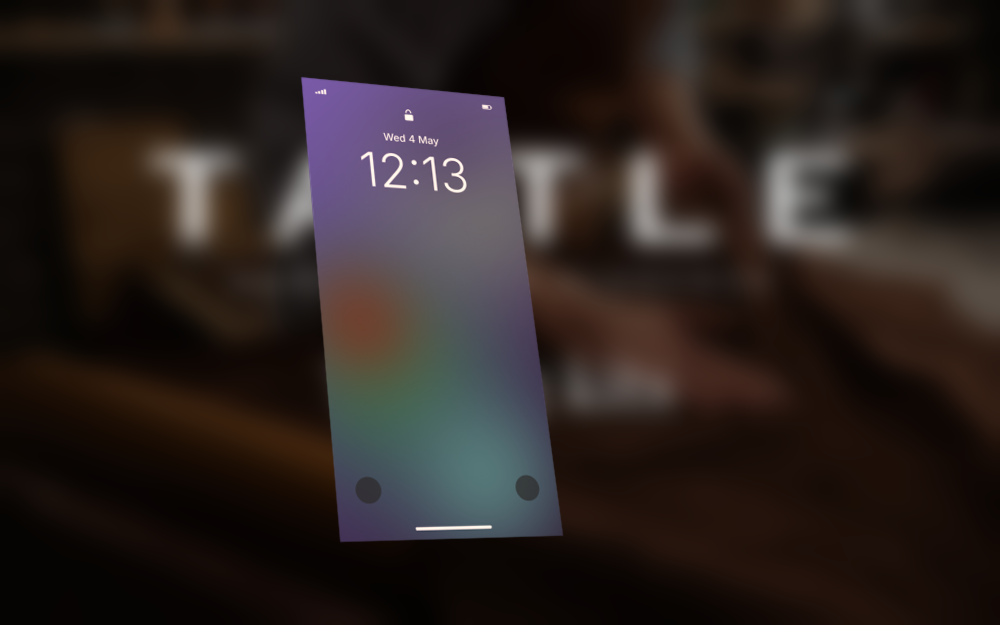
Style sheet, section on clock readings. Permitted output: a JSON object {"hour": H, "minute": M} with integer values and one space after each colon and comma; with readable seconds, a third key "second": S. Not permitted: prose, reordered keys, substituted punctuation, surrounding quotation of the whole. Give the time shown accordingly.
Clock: {"hour": 12, "minute": 13}
